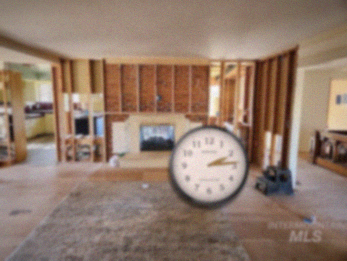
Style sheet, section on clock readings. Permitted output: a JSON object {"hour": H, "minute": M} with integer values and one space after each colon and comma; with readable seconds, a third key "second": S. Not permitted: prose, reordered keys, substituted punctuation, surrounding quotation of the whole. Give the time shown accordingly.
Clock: {"hour": 2, "minute": 14}
